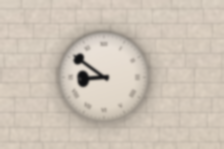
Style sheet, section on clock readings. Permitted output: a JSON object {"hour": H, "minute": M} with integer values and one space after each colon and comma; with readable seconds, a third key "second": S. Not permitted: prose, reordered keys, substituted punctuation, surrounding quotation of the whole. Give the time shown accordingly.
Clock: {"hour": 8, "minute": 51}
